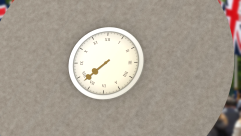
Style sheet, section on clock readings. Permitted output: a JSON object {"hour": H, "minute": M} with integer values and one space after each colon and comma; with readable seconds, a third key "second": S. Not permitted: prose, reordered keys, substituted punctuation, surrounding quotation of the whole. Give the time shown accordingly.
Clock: {"hour": 7, "minute": 38}
